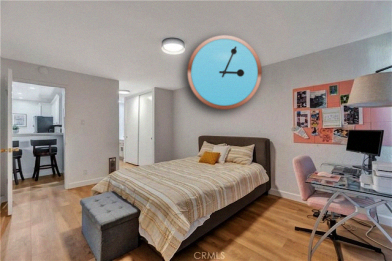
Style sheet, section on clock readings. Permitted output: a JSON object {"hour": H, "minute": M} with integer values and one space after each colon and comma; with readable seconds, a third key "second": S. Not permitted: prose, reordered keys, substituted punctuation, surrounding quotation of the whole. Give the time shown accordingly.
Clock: {"hour": 3, "minute": 4}
